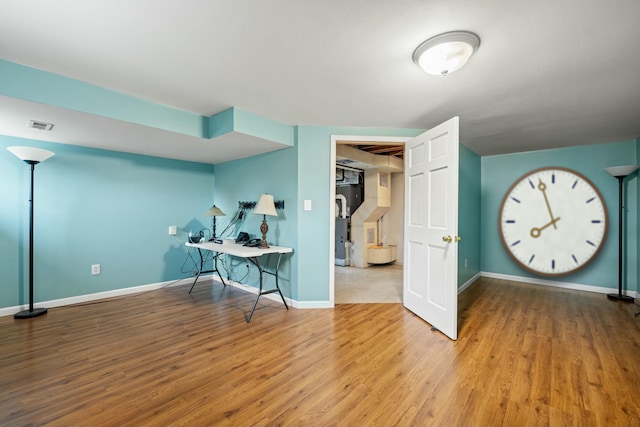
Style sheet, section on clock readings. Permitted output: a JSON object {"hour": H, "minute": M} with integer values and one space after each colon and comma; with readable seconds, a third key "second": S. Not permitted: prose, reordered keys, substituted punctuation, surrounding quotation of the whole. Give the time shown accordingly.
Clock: {"hour": 7, "minute": 57}
